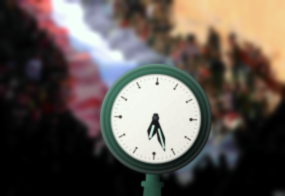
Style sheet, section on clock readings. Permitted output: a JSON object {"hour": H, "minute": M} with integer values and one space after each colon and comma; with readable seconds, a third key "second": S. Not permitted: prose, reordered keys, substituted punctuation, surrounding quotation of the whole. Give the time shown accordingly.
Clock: {"hour": 6, "minute": 27}
